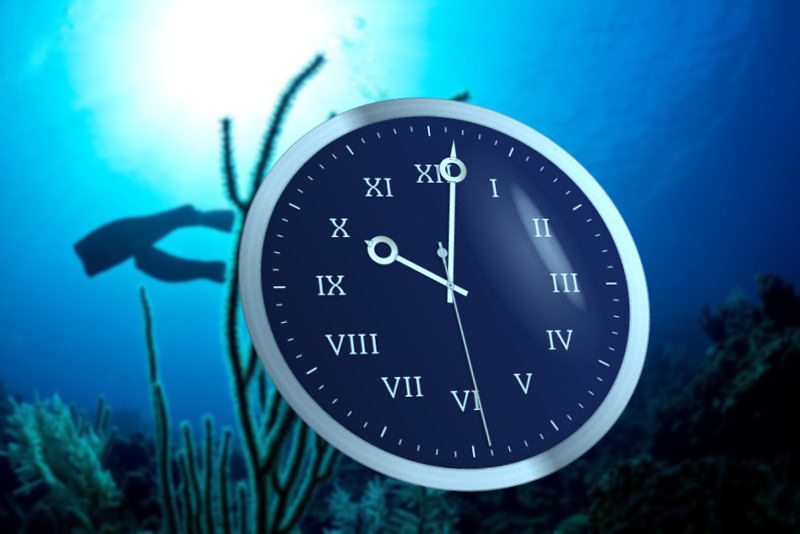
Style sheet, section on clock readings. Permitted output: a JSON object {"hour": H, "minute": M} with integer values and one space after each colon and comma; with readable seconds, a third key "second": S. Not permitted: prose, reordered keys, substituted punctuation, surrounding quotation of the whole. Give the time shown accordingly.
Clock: {"hour": 10, "minute": 1, "second": 29}
